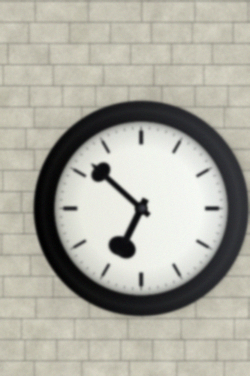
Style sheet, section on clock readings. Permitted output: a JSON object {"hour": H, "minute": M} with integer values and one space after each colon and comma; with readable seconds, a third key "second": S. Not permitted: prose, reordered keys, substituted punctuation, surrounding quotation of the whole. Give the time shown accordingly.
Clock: {"hour": 6, "minute": 52}
